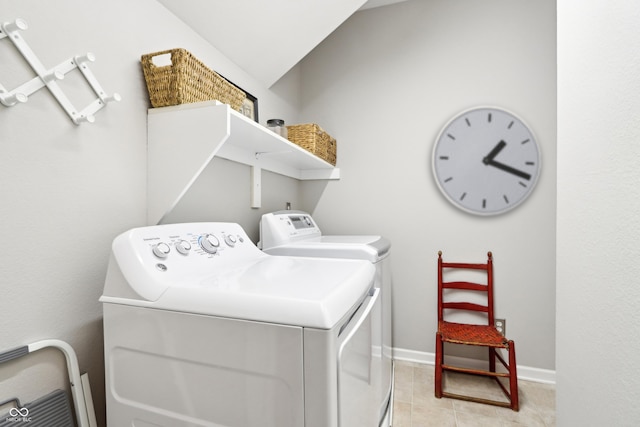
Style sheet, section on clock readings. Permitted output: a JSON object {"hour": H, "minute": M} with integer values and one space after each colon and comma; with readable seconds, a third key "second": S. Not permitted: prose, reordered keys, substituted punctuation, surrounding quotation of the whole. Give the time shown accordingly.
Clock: {"hour": 1, "minute": 18}
